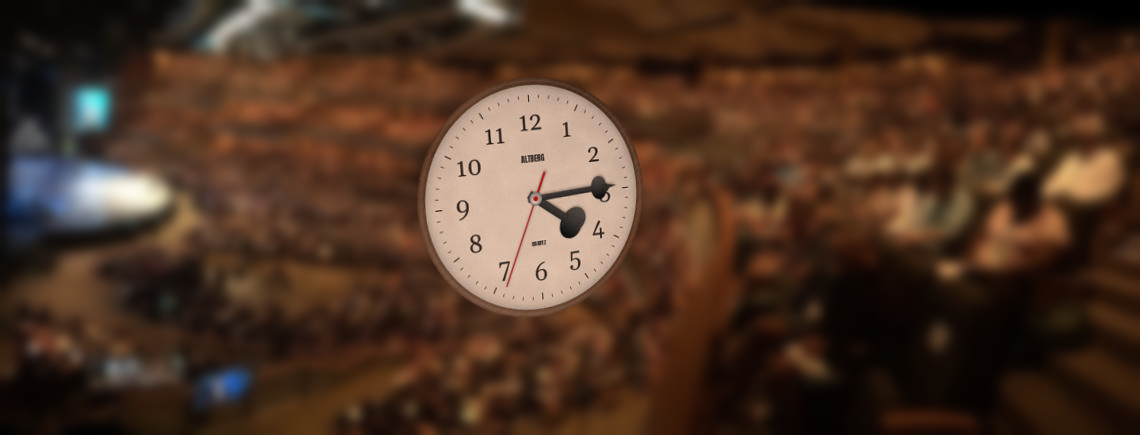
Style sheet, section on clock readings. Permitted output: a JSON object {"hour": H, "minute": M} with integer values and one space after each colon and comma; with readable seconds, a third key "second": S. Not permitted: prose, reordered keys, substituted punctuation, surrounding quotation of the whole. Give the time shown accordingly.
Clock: {"hour": 4, "minute": 14, "second": 34}
